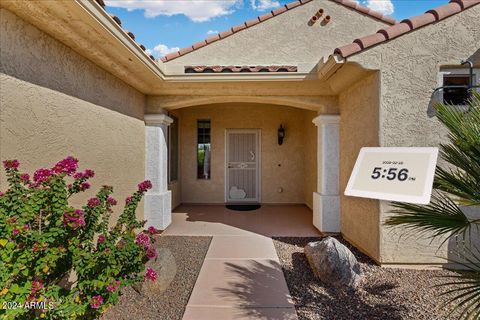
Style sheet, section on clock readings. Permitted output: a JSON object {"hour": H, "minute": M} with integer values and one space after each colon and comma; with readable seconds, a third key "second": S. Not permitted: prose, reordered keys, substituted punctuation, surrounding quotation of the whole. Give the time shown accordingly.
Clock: {"hour": 5, "minute": 56}
